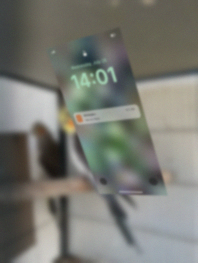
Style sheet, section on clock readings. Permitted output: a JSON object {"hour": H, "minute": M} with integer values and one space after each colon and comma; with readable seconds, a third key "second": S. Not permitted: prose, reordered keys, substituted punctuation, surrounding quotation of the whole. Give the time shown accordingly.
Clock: {"hour": 14, "minute": 1}
